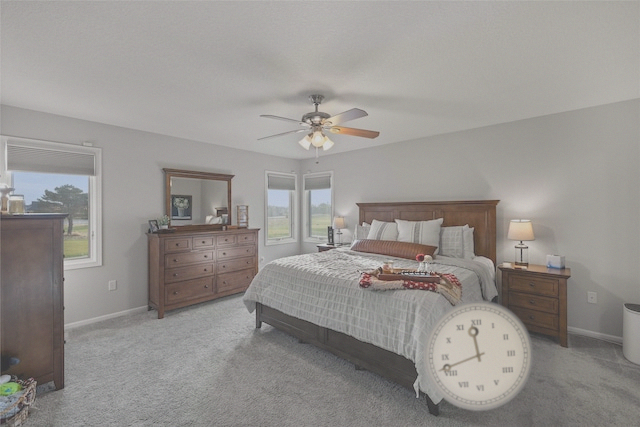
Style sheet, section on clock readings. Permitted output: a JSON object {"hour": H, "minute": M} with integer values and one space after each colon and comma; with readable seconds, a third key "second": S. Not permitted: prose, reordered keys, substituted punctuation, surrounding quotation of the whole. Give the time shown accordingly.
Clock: {"hour": 11, "minute": 42}
